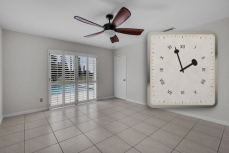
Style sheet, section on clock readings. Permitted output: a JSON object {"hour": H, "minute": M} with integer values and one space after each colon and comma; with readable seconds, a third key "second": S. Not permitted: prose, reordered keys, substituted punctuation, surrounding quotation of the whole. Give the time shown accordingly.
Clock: {"hour": 1, "minute": 57}
